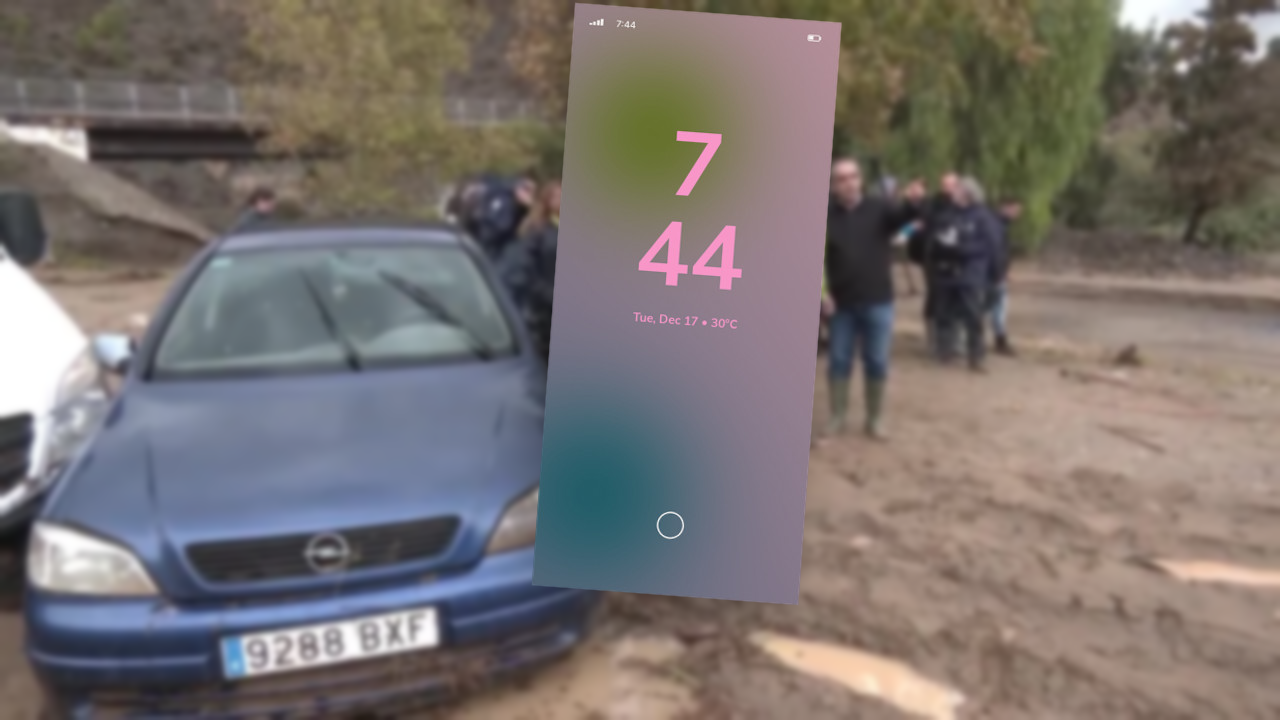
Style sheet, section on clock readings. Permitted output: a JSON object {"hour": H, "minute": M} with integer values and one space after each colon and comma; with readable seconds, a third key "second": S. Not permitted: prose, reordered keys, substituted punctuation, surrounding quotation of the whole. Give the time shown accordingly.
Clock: {"hour": 7, "minute": 44}
